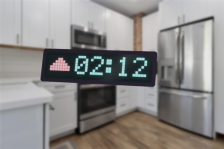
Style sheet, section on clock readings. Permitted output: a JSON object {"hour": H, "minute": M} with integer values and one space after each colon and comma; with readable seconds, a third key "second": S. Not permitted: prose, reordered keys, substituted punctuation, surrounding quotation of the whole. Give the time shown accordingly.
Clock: {"hour": 2, "minute": 12}
